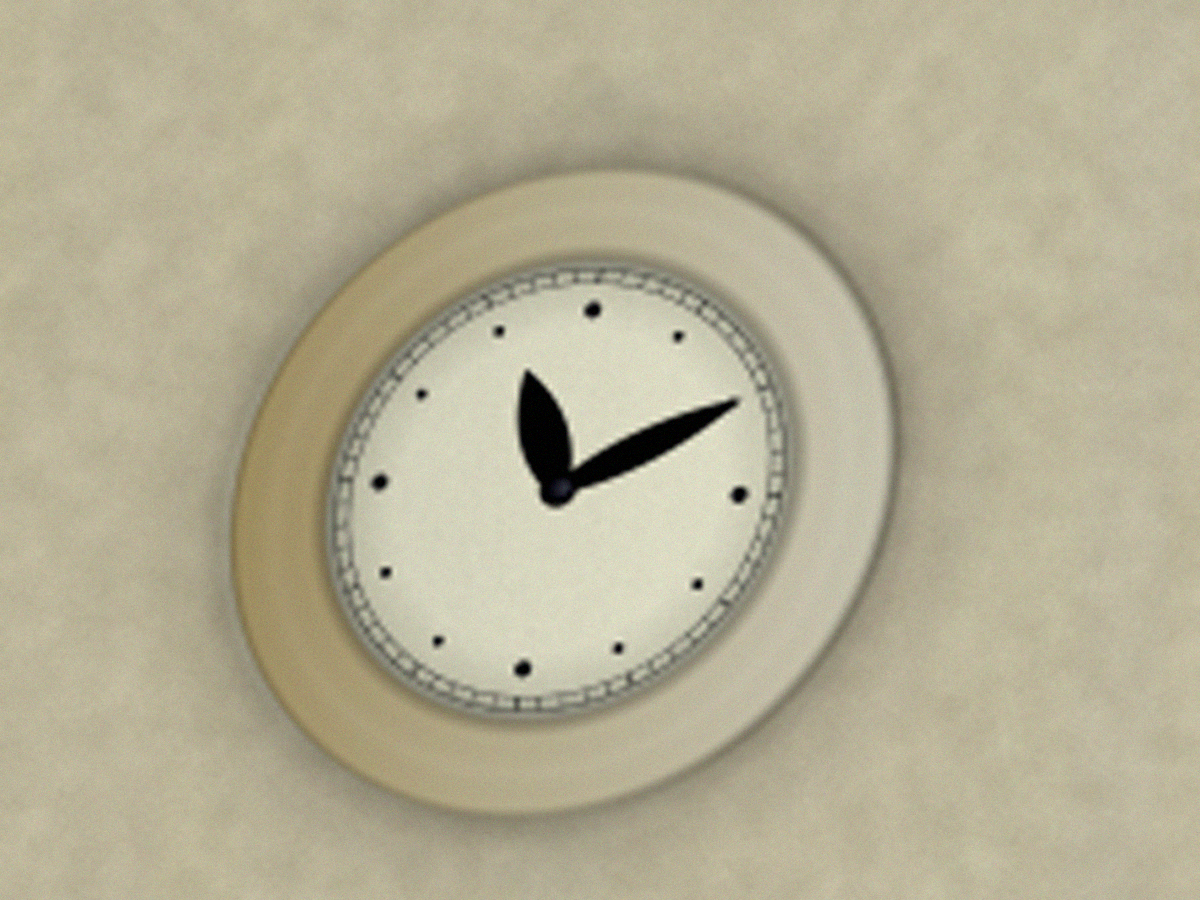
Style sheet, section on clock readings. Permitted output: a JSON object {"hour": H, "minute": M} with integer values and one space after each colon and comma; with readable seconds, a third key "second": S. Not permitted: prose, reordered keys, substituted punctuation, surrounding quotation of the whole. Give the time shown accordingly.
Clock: {"hour": 11, "minute": 10}
